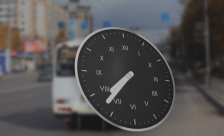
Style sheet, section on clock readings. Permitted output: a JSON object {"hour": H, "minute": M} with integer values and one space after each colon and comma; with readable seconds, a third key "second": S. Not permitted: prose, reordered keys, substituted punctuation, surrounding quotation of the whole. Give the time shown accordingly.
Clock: {"hour": 7, "minute": 37}
